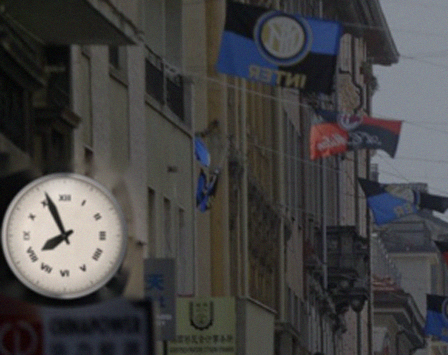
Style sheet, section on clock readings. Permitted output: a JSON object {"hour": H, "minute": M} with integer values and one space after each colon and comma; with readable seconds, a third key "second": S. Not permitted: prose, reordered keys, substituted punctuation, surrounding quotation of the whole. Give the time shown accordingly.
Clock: {"hour": 7, "minute": 56}
